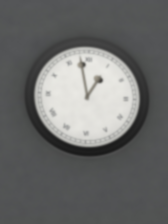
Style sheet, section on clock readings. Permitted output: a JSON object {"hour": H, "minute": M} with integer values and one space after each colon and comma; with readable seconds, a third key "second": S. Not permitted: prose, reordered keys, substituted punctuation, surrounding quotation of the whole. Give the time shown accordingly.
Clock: {"hour": 12, "minute": 58}
